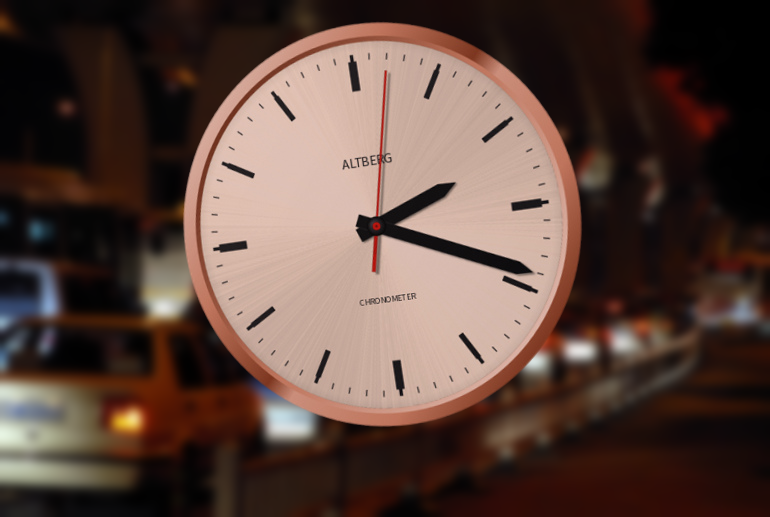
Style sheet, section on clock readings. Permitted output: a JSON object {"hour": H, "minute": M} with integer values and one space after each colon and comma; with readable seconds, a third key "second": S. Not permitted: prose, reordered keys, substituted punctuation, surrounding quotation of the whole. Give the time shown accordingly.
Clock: {"hour": 2, "minute": 19, "second": 2}
